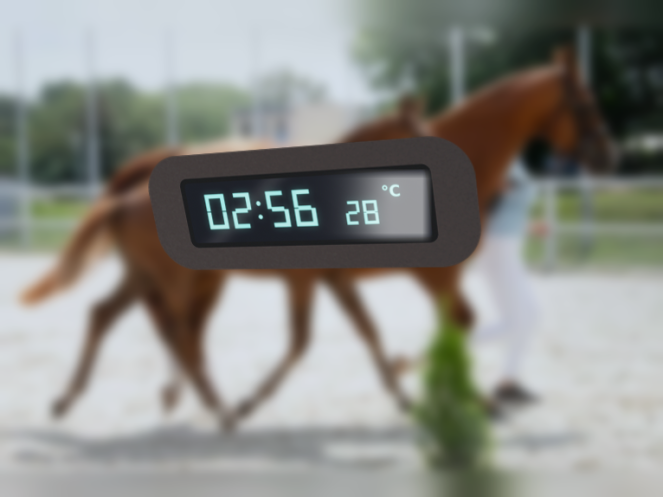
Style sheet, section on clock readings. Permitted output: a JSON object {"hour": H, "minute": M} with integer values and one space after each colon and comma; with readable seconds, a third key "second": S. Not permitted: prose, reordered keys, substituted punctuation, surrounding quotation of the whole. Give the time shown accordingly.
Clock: {"hour": 2, "minute": 56}
